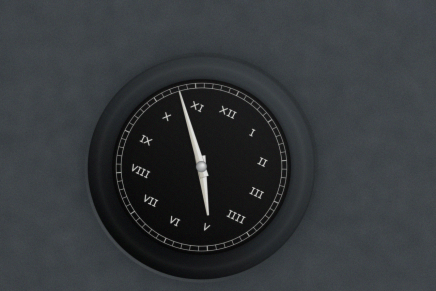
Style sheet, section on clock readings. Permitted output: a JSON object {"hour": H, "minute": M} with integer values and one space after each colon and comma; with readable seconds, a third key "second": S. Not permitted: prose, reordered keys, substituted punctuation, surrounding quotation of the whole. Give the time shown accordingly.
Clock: {"hour": 4, "minute": 53}
